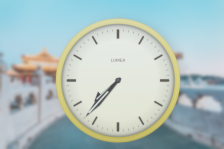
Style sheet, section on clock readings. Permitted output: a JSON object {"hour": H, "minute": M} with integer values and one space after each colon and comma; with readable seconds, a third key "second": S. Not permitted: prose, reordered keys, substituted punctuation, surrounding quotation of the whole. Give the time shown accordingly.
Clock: {"hour": 7, "minute": 37}
